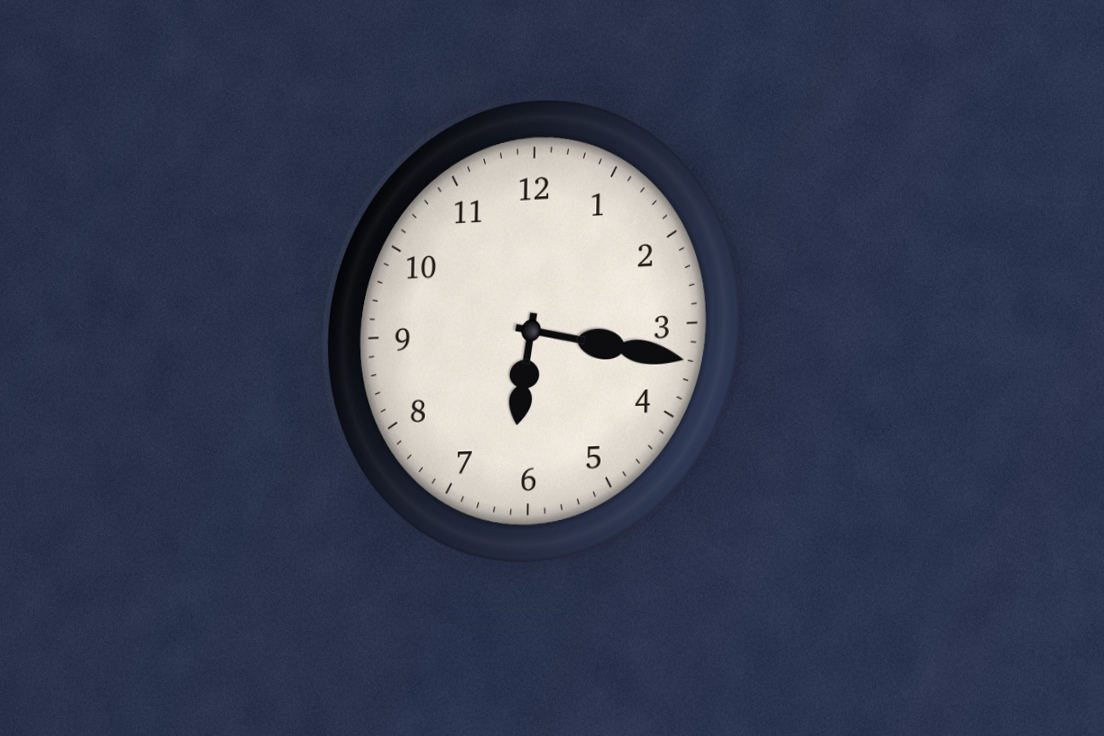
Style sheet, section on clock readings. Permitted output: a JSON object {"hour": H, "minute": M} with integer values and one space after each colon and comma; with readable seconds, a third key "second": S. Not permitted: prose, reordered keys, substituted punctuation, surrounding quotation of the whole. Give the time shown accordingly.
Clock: {"hour": 6, "minute": 17}
